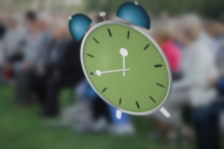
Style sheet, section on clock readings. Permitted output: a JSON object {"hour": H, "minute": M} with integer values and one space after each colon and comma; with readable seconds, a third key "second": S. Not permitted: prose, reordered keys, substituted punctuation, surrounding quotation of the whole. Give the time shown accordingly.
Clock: {"hour": 12, "minute": 45}
